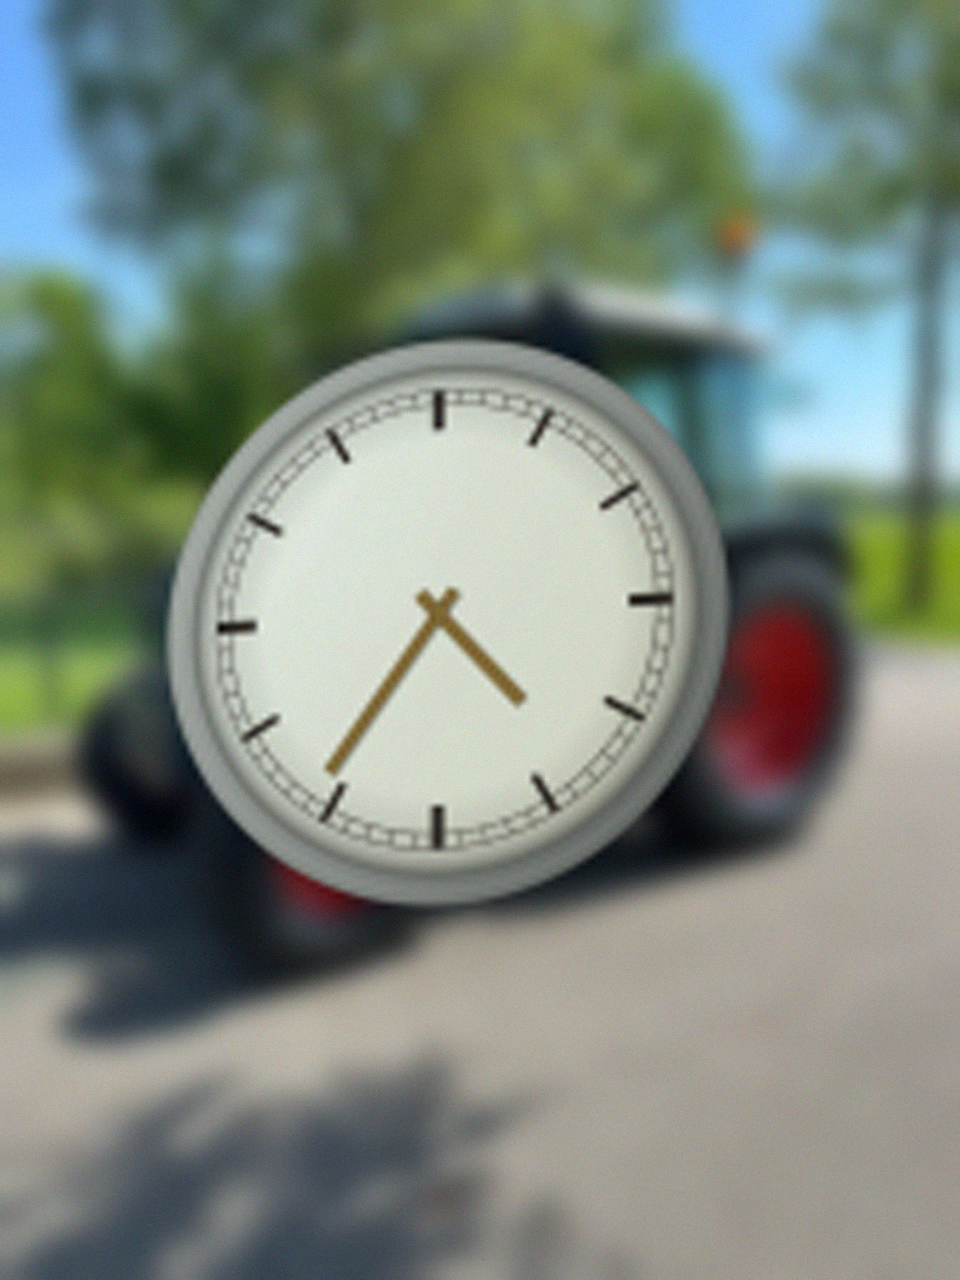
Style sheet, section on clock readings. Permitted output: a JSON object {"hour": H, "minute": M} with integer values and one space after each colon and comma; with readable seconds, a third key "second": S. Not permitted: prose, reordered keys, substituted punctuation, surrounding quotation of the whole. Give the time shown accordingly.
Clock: {"hour": 4, "minute": 36}
